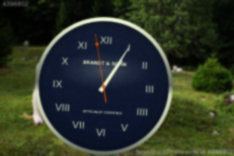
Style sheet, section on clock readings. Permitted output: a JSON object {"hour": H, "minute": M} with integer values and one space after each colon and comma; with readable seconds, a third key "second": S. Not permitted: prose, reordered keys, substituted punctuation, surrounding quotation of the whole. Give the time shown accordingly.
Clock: {"hour": 1, "minute": 4, "second": 58}
